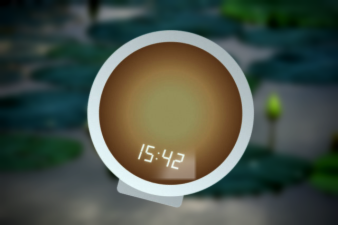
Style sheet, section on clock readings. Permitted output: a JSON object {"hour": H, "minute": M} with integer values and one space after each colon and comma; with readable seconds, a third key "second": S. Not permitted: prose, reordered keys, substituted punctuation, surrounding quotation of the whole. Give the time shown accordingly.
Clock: {"hour": 15, "minute": 42}
